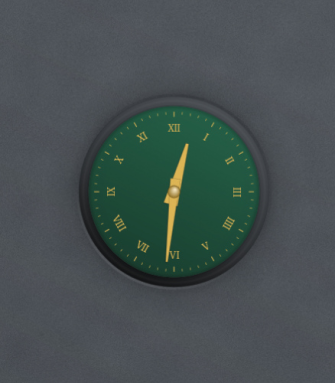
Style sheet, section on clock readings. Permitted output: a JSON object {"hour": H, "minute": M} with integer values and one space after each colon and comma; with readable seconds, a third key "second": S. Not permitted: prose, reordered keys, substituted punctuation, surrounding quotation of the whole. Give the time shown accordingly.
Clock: {"hour": 12, "minute": 31}
